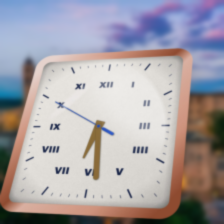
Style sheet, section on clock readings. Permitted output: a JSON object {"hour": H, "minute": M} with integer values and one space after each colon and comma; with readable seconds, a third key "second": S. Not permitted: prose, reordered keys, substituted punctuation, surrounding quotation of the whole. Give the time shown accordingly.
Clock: {"hour": 6, "minute": 28, "second": 50}
